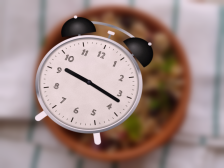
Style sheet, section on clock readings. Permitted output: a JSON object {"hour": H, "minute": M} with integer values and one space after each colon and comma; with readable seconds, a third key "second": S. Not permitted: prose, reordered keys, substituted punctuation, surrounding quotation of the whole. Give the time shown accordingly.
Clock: {"hour": 9, "minute": 17}
